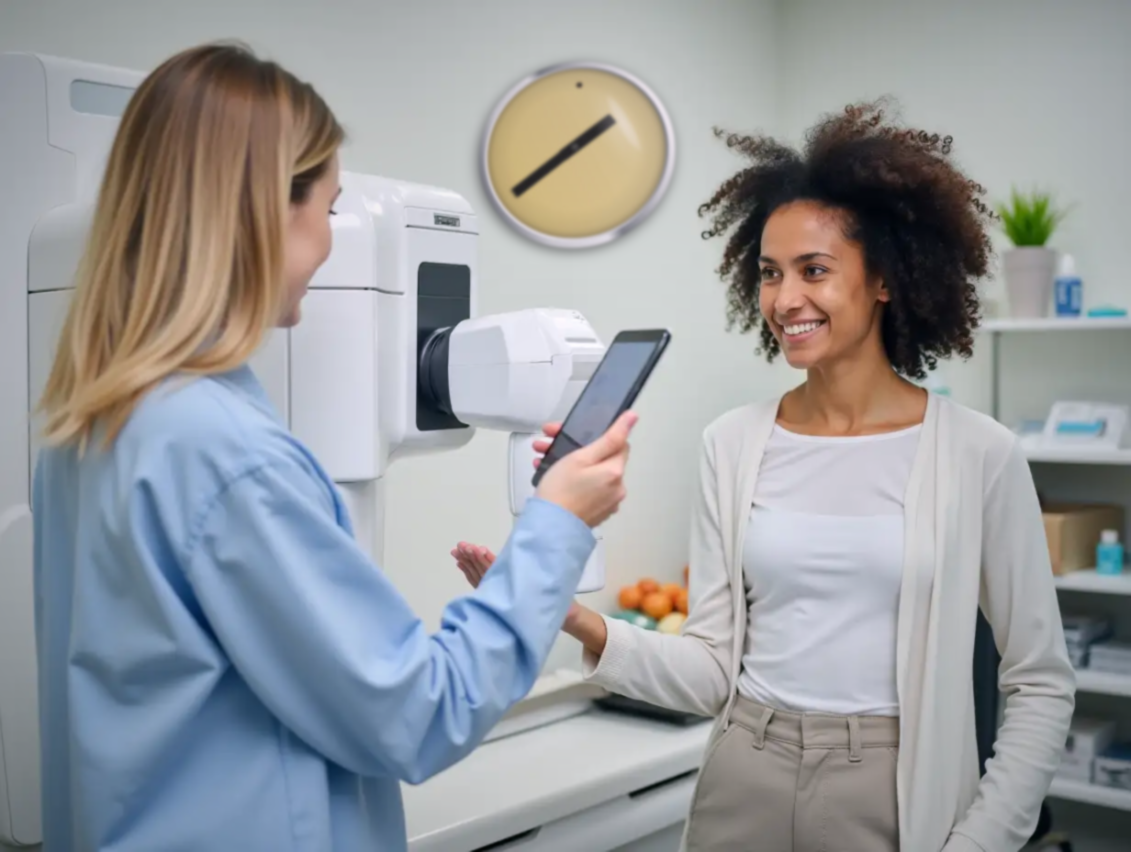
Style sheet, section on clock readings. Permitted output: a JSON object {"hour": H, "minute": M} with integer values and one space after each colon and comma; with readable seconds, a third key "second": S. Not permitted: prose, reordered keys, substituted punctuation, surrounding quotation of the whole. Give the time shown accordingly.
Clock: {"hour": 1, "minute": 38}
